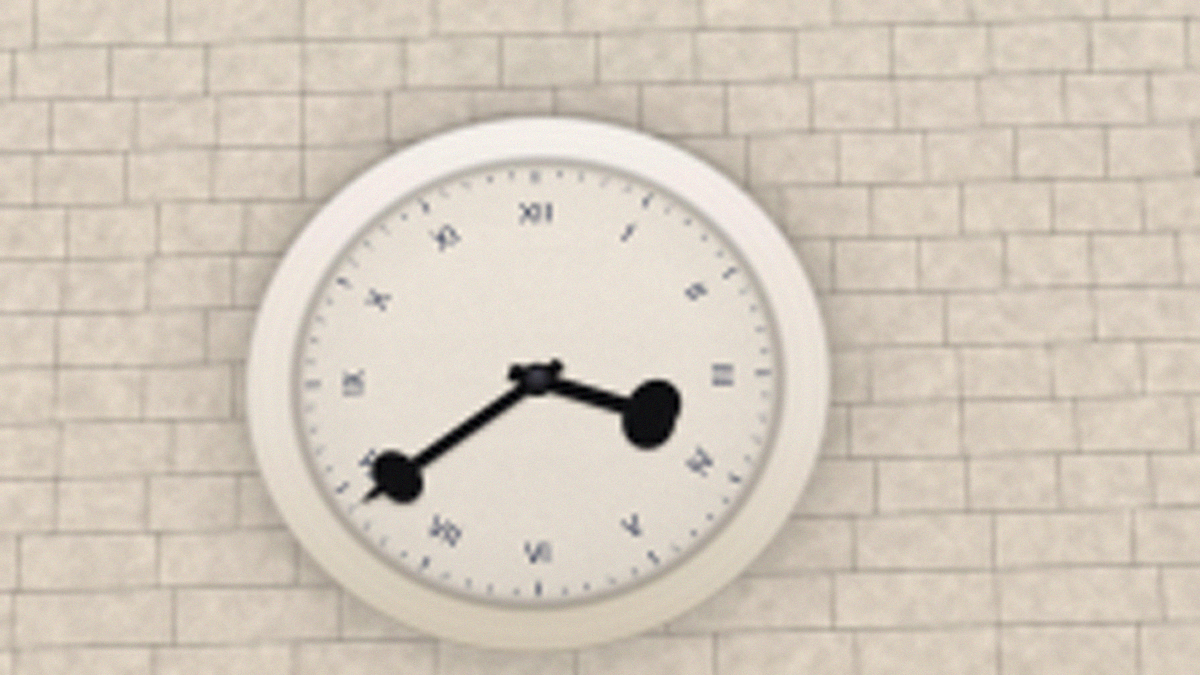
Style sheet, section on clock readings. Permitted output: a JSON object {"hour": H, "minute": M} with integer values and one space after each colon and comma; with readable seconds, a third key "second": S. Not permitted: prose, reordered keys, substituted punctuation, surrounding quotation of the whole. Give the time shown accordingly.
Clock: {"hour": 3, "minute": 39}
